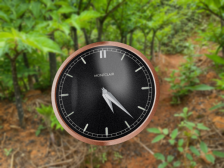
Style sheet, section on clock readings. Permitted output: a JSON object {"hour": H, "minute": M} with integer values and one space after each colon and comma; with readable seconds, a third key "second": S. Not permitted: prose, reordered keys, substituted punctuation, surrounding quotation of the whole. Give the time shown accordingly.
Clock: {"hour": 5, "minute": 23}
